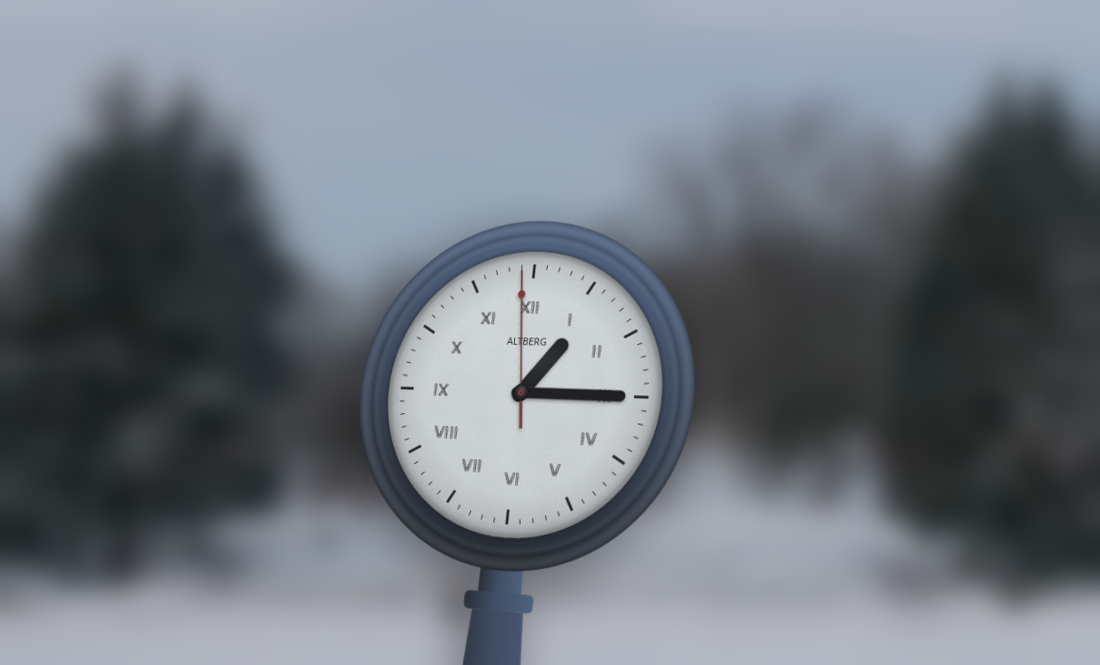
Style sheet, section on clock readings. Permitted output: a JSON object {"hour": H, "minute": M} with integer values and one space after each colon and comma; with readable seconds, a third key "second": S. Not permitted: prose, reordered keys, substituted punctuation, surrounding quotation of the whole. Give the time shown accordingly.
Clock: {"hour": 1, "minute": 14, "second": 59}
